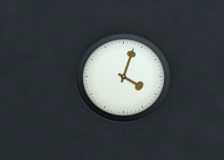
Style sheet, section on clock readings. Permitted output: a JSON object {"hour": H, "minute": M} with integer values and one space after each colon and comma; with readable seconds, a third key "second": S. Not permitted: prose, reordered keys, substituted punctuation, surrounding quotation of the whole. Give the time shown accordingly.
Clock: {"hour": 4, "minute": 3}
